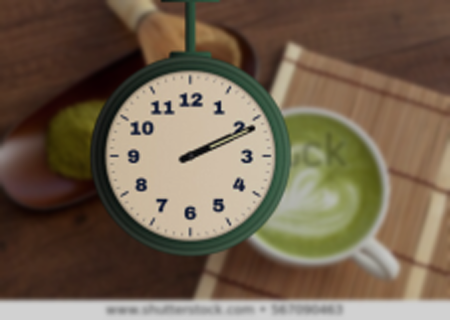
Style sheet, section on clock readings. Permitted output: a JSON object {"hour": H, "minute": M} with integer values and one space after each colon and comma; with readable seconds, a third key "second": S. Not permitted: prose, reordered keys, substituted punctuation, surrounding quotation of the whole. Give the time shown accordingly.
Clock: {"hour": 2, "minute": 11}
